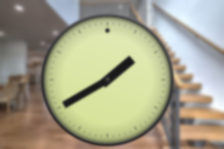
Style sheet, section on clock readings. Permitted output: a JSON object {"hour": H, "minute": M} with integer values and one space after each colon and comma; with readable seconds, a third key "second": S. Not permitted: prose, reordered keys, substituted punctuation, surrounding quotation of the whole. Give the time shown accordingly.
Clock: {"hour": 1, "minute": 40}
